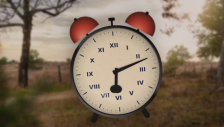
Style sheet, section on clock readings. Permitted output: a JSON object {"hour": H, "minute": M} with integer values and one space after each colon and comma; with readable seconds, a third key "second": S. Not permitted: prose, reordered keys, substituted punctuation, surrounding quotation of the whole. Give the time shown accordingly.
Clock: {"hour": 6, "minute": 12}
